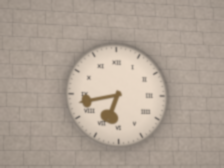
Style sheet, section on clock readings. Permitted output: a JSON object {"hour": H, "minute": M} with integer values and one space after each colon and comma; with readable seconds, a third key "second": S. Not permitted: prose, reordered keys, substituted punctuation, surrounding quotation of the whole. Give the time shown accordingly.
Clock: {"hour": 6, "minute": 43}
